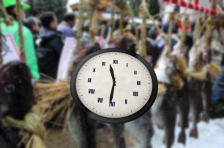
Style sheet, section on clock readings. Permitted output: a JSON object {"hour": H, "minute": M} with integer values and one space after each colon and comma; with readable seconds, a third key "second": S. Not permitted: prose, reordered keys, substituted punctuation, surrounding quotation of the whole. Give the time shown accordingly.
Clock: {"hour": 11, "minute": 31}
